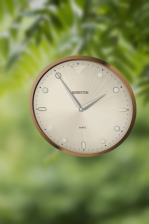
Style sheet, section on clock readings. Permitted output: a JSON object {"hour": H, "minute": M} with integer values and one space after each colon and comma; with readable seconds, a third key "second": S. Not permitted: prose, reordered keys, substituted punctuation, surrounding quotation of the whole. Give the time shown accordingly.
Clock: {"hour": 1, "minute": 55}
